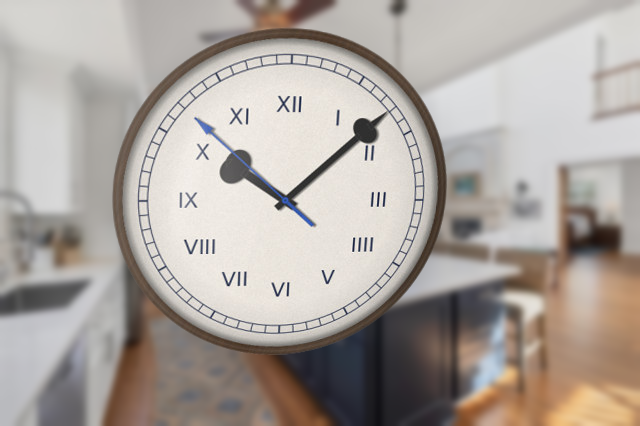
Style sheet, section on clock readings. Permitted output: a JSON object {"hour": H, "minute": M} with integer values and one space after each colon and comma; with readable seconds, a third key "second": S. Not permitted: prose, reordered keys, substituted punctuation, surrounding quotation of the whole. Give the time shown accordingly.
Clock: {"hour": 10, "minute": 7, "second": 52}
